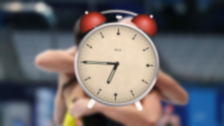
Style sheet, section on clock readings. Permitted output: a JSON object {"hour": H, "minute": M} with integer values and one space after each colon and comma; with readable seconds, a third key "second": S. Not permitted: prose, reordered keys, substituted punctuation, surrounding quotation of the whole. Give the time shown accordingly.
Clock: {"hour": 6, "minute": 45}
